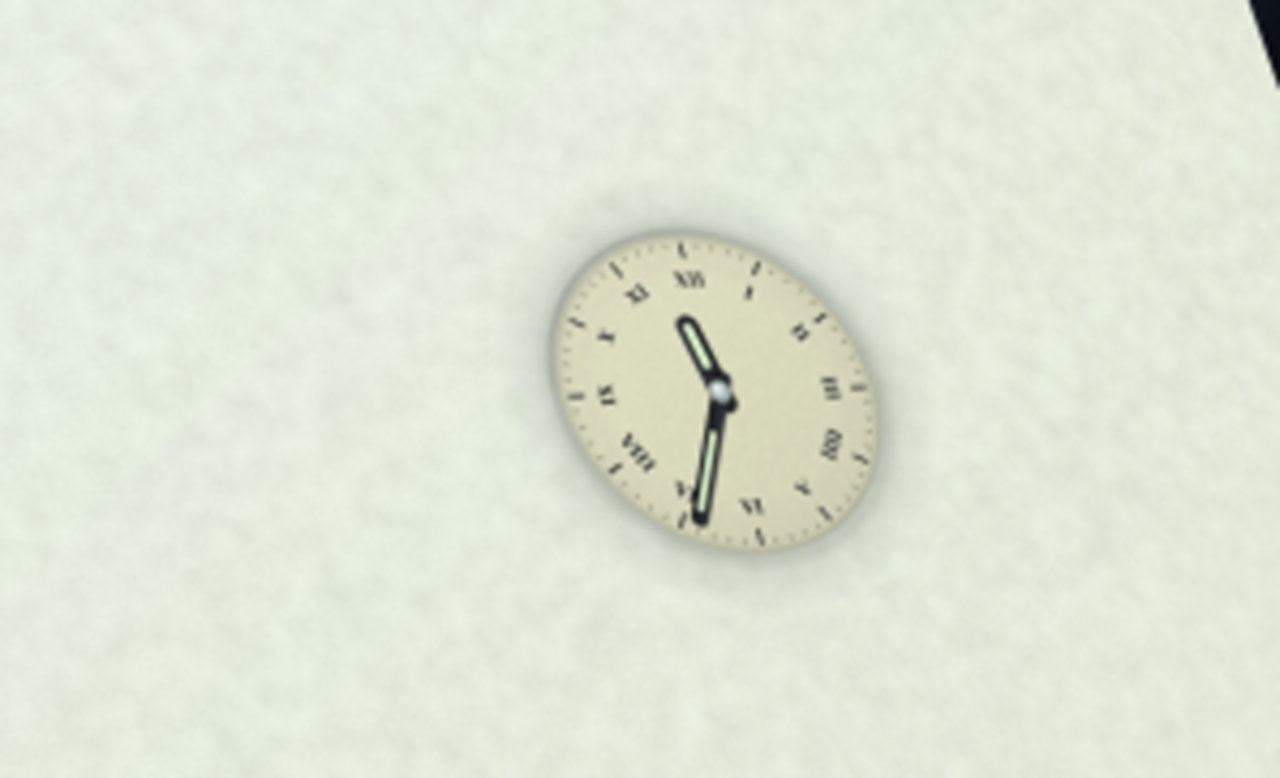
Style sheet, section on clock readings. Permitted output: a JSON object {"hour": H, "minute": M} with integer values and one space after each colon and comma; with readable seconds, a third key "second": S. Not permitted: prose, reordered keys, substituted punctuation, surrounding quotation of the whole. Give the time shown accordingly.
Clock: {"hour": 11, "minute": 34}
